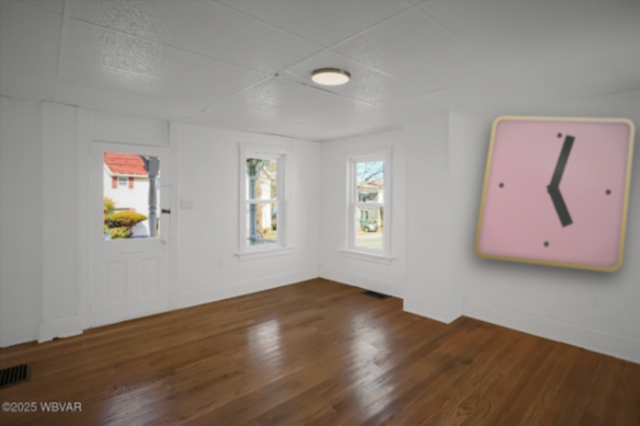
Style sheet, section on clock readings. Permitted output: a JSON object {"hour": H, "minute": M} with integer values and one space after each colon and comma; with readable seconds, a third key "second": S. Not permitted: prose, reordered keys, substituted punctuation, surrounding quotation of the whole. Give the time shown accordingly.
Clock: {"hour": 5, "minute": 2}
